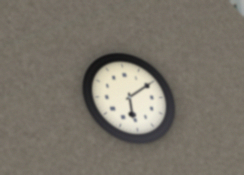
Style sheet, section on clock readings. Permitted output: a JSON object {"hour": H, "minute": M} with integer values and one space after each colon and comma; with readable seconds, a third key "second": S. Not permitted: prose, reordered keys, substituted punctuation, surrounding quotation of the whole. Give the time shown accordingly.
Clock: {"hour": 6, "minute": 10}
